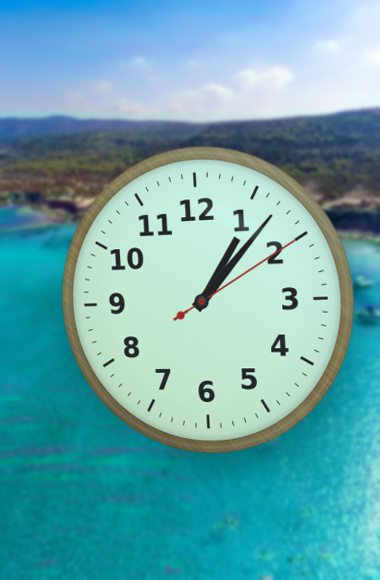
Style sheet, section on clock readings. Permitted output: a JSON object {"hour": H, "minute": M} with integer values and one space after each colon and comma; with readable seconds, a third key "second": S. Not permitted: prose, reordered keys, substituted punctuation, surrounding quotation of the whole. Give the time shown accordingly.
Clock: {"hour": 1, "minute": 7, "second": 10}
